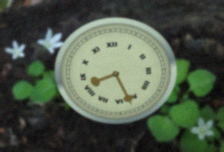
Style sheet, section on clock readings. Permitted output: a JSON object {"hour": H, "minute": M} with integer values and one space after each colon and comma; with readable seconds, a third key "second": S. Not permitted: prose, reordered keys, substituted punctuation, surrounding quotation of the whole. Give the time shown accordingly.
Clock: {"hour": 8, "minute": 27}
